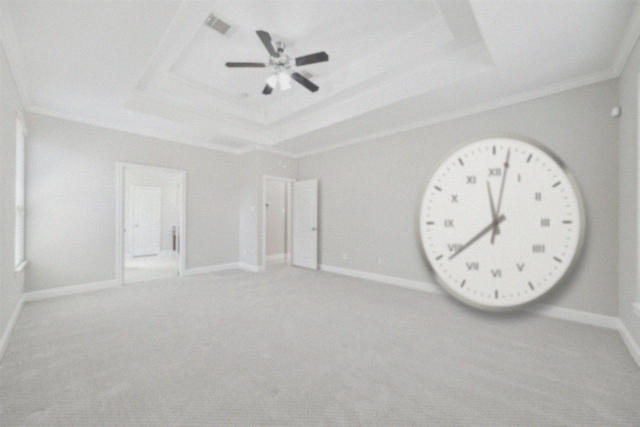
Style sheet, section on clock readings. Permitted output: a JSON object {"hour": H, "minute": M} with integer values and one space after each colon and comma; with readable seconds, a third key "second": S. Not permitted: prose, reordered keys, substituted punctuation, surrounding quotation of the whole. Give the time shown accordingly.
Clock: {"hour": 11, "minute": 39, "second": 2}
